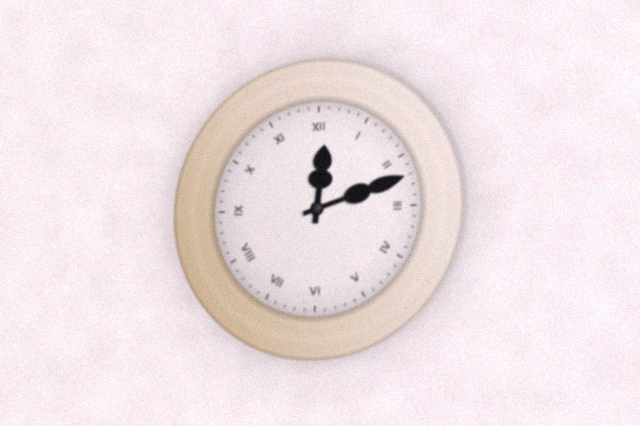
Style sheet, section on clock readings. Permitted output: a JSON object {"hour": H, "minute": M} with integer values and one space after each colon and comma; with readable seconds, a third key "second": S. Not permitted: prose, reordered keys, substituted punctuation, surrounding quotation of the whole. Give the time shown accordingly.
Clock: {"hour": 12, "minute": 12}
